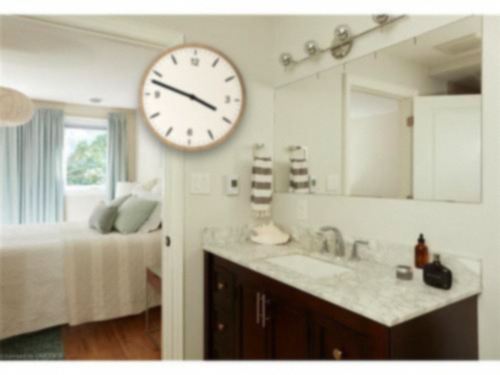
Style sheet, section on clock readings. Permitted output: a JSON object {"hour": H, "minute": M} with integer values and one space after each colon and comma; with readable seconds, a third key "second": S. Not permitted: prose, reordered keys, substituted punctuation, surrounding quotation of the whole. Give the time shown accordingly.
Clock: {"hour": 3, "minute": 48}
